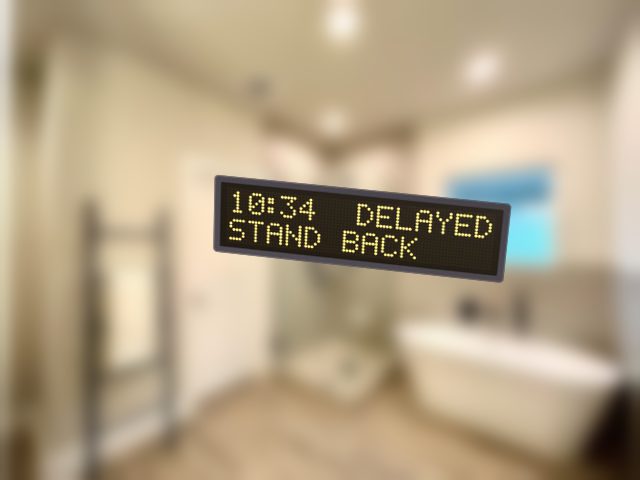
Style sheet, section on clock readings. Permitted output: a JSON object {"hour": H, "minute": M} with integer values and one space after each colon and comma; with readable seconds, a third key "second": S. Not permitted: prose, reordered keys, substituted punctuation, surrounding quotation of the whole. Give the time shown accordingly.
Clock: {"hour": 10, "minute": 34}
